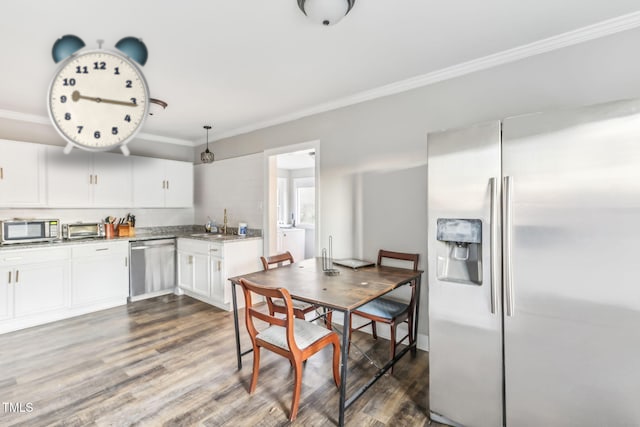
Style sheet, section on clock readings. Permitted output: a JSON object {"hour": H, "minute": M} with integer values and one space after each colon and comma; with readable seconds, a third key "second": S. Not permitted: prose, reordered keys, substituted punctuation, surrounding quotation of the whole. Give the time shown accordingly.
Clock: {"hour": 9, "minute": 16}
